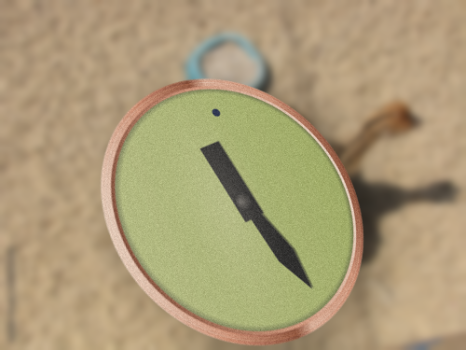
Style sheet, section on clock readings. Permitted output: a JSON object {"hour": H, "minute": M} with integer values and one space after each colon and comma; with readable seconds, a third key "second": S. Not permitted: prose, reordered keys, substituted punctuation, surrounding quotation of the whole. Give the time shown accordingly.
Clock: {"hour": 11, "minute": 26}
